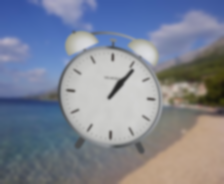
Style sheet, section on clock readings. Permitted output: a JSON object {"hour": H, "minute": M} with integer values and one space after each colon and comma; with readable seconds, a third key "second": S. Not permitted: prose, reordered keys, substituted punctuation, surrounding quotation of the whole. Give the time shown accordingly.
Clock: {"hour": 1, "minute": 6}
